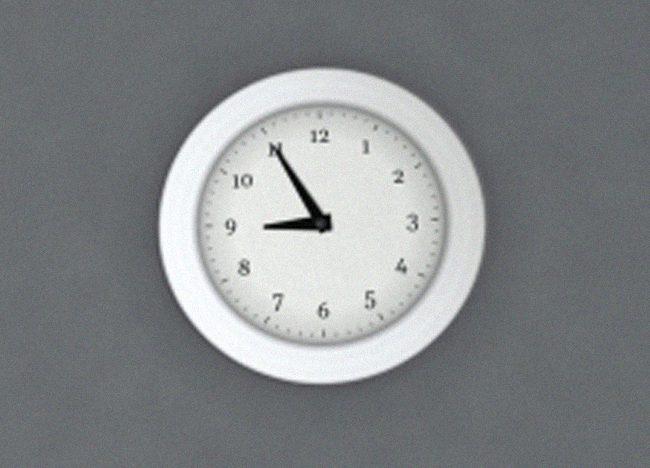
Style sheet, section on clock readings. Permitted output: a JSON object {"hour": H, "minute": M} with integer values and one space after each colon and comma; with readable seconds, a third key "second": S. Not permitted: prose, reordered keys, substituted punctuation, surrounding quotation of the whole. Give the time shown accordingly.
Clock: {"hour": 8, "minute": 55}
